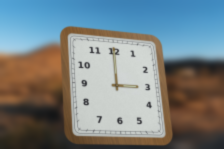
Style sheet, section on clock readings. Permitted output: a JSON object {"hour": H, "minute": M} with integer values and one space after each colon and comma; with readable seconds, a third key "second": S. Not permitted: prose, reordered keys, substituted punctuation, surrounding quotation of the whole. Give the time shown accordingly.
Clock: {"hour": 3, "minute": 0}
